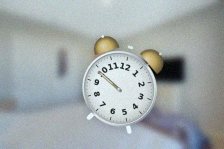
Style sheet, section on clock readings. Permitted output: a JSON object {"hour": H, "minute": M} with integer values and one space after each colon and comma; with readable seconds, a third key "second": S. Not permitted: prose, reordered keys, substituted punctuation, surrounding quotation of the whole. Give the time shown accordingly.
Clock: {"hour": 9, "minute": 49}
